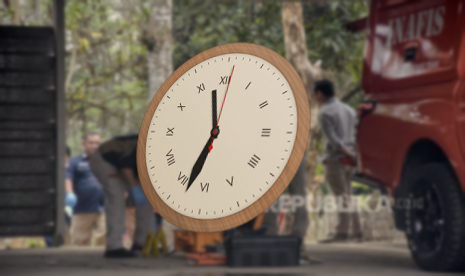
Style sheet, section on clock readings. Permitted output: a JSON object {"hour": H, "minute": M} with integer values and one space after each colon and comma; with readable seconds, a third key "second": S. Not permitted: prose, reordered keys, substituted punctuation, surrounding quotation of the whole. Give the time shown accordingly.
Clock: {"hour": 11, "minute": 33, "second": 1}
